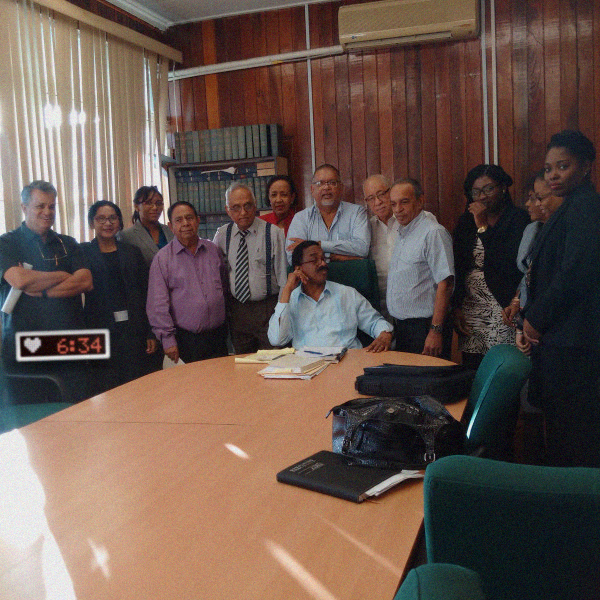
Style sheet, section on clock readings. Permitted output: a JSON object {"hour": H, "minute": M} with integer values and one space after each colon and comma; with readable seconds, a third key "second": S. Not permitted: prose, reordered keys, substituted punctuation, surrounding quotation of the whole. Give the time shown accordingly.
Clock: {"hour": 6, "minute": 34}
